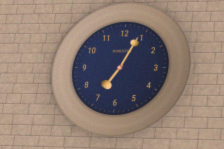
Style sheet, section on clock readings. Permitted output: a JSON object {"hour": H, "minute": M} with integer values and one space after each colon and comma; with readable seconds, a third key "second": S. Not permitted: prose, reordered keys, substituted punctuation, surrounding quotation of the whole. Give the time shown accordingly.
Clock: {"hour": 7, "minute": 4}
